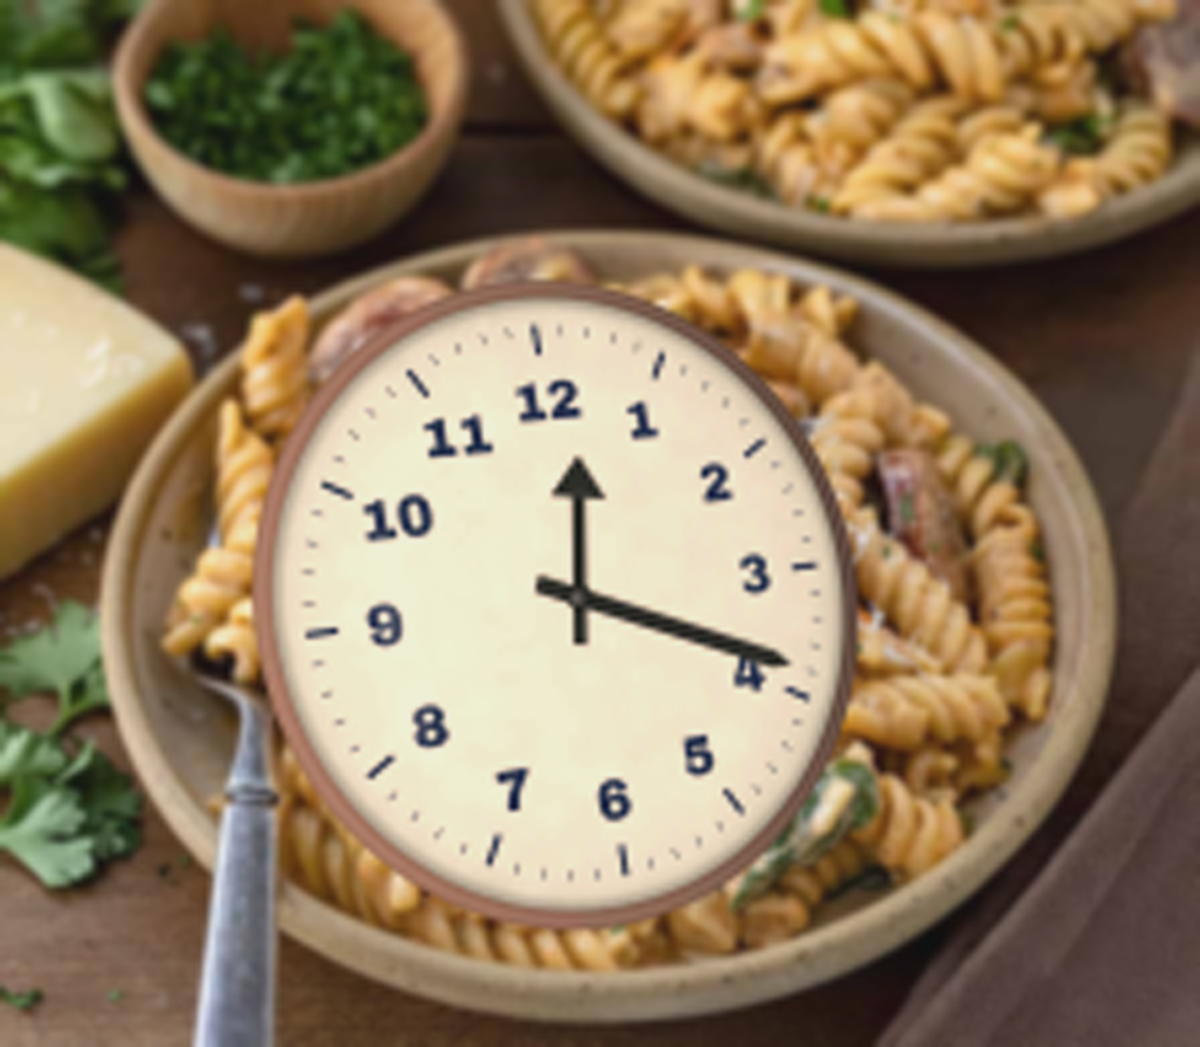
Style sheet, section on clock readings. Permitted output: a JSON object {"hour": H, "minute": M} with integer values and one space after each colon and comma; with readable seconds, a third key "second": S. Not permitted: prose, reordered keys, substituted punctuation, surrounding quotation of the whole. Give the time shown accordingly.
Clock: {"hour": 12, "minute": 19}
